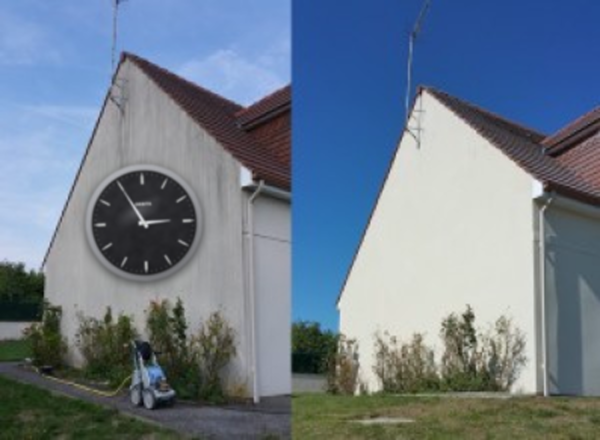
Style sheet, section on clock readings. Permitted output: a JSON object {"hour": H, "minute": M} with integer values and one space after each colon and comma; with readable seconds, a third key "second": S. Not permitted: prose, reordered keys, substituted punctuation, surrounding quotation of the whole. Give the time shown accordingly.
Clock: {"hour": 2, "minute": 55}
